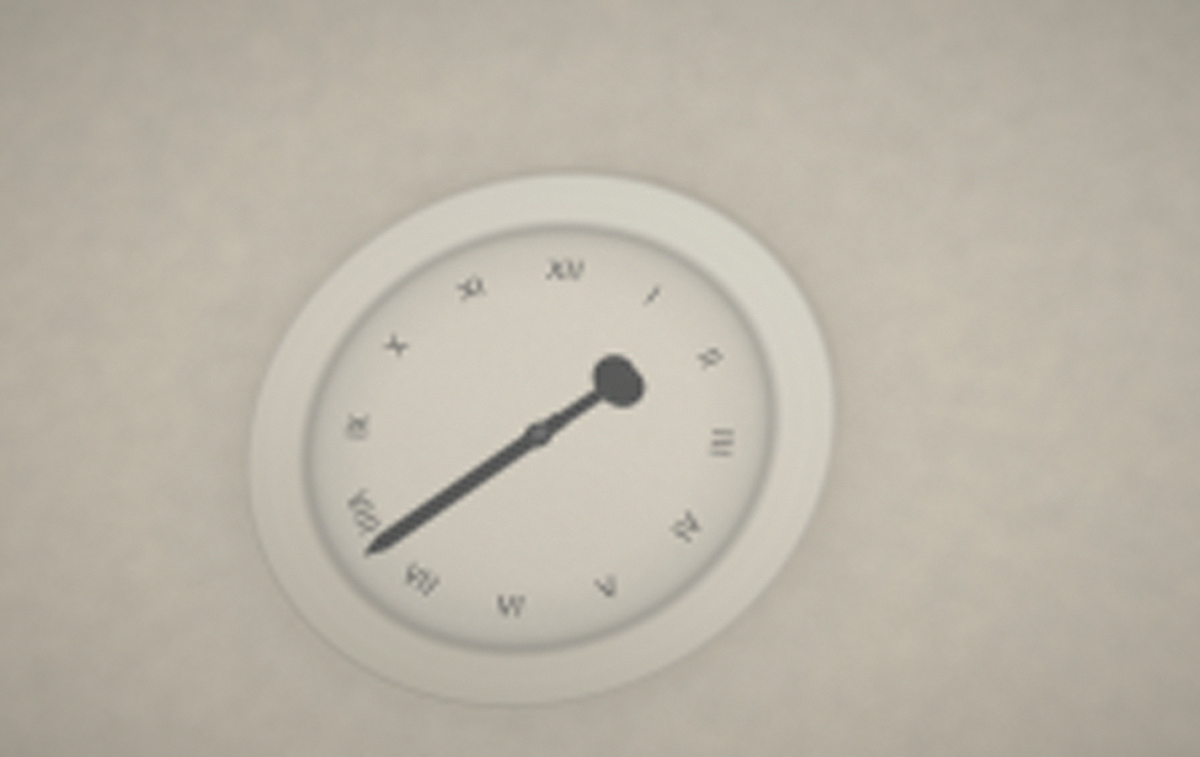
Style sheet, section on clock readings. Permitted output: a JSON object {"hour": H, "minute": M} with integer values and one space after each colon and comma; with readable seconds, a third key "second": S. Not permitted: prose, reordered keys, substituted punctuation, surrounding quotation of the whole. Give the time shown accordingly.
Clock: {"hour": 1, "minute": 38}
